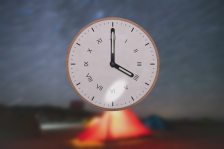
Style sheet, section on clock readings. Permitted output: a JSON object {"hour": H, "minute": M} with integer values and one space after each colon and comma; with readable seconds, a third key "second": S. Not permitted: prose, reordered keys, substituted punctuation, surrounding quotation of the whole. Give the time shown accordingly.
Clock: {"hour": 4, "minute": 0}
